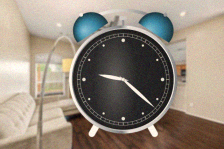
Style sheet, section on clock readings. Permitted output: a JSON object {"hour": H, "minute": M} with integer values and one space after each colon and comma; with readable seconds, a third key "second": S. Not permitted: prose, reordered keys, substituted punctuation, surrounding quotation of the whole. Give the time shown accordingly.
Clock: {"hour": 9, "minute": 22}
